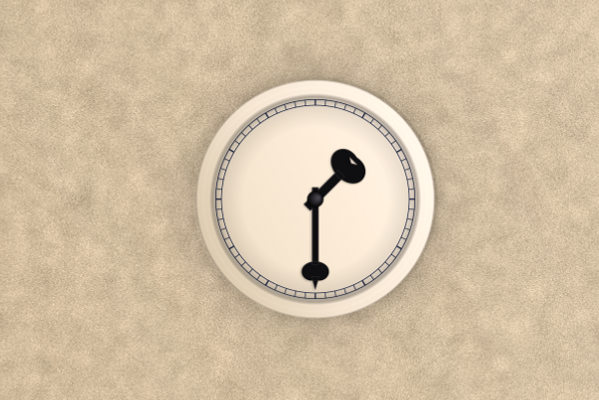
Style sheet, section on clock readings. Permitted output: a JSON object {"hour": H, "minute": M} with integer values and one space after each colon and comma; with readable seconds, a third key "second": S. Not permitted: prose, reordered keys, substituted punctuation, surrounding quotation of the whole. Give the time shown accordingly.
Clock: {"hour": 1, "minute": 30}
